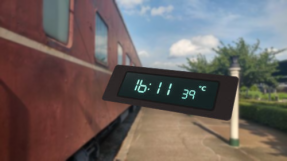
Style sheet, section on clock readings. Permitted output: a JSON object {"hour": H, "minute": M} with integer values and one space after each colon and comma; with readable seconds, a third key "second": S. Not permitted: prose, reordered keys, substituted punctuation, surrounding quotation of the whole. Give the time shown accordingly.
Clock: {"hour": 16, "minute": 11}
